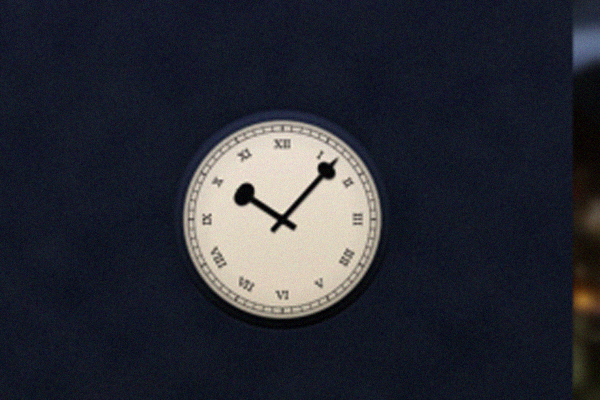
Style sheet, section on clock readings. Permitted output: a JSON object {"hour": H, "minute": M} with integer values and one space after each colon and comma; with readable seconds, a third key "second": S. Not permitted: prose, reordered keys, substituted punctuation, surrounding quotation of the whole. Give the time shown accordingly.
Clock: {"hour": 10, "minute": 7}
